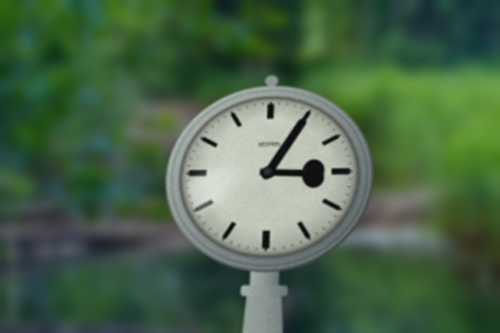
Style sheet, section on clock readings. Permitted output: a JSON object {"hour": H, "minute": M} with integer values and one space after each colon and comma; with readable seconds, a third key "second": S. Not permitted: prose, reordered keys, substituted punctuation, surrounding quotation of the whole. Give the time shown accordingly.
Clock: {"hour": 3, "minute": 5}
